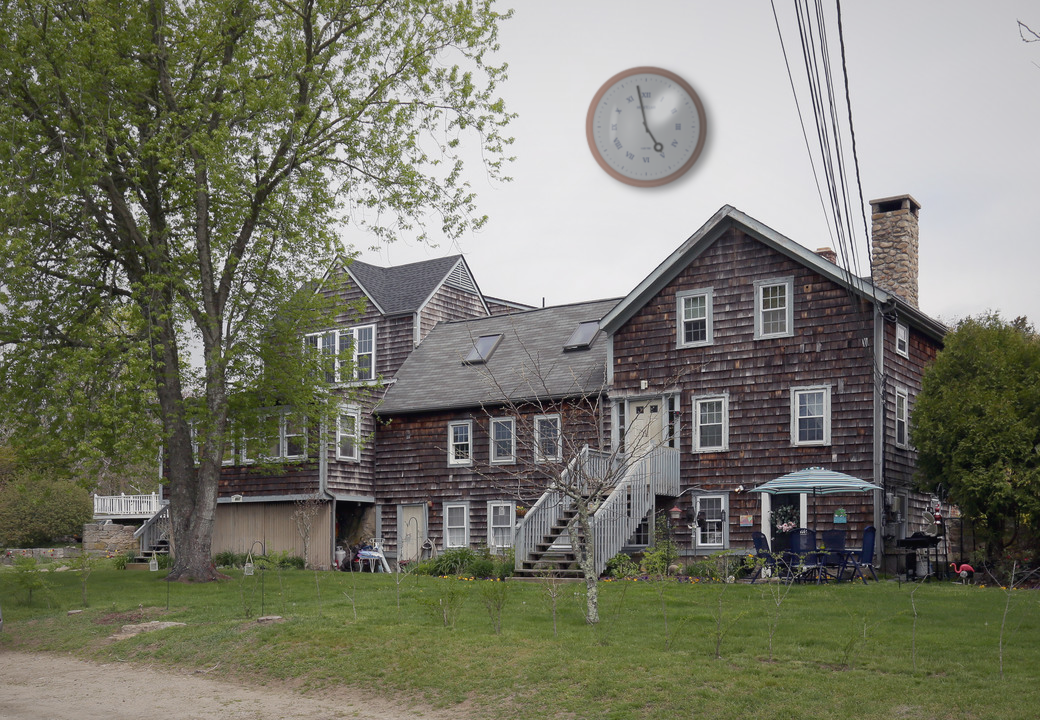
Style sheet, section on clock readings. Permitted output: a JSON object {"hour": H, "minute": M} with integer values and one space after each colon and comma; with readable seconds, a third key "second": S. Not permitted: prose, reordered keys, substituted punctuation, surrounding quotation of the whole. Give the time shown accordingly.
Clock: {"hour": 4, "minute": 58}
